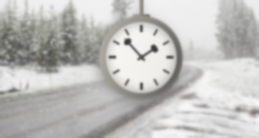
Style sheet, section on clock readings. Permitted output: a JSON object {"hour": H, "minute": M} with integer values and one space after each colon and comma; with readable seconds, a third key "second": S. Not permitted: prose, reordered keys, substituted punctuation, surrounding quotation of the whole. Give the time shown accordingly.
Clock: {"hour": 1, "minute": 53}
